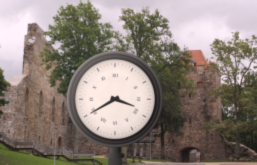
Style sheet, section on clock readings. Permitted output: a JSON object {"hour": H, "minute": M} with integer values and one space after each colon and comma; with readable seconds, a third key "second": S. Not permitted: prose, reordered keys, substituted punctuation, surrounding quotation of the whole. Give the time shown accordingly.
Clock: {"hour": 3, "minute": 40}
